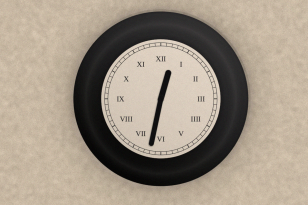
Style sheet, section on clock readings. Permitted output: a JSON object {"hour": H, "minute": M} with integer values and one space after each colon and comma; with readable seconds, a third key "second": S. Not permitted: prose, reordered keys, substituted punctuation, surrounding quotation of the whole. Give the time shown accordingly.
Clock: {"hour": 12, "minute": 32}
